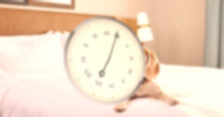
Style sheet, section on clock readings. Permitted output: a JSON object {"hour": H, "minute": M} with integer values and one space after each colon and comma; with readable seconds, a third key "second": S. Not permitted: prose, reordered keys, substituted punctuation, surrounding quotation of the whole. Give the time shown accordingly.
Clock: {"hour": 7, "minute": 4}
